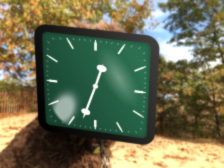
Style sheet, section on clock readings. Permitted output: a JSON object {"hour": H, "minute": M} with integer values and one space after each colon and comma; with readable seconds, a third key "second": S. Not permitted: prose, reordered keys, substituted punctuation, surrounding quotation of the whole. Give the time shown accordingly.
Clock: {"hour": 12, "minute": 33}
